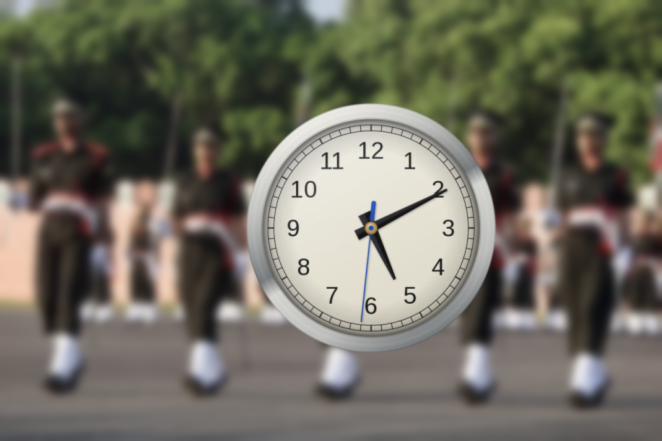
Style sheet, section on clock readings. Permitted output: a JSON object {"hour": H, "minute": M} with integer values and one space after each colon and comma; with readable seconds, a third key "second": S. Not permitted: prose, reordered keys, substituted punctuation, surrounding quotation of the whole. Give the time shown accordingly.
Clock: {"hour": 5, "minute": 10, "second": 31}
